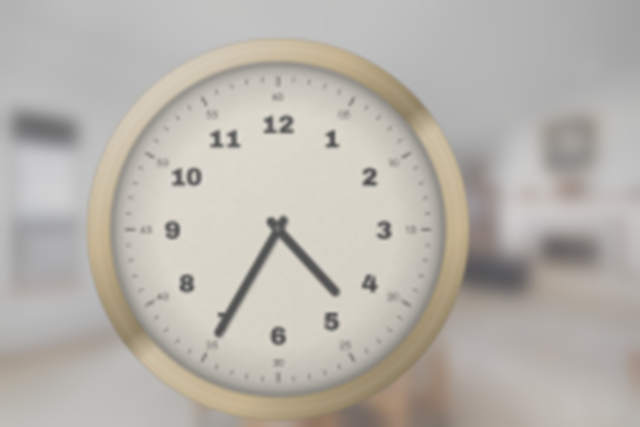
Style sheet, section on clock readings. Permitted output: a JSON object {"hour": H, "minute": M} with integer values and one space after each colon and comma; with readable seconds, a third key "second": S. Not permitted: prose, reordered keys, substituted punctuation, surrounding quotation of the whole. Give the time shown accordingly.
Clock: {"hour": 4, "minute": 35}
